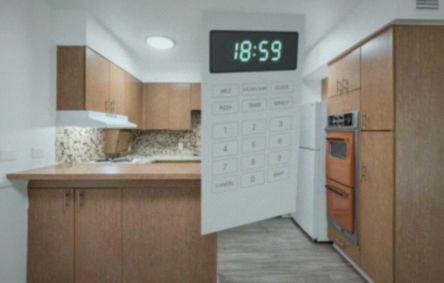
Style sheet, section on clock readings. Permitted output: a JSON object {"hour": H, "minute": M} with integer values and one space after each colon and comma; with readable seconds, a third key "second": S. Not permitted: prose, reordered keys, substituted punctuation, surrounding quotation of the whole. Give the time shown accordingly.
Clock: {"hour": 18, "minute": 59}
